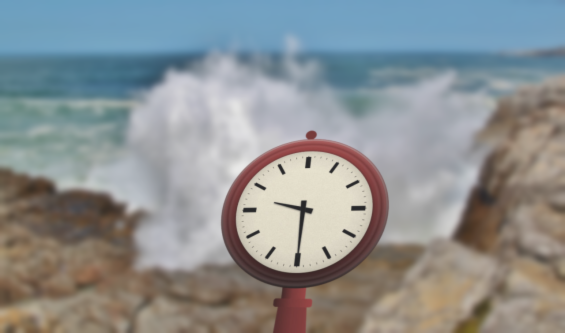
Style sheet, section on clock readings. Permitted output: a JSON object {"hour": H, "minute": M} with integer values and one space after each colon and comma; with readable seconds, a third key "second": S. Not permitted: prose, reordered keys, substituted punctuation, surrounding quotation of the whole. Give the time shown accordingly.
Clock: {"hour": 9, "minute": 30}
